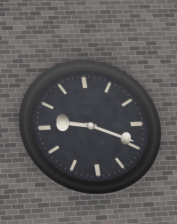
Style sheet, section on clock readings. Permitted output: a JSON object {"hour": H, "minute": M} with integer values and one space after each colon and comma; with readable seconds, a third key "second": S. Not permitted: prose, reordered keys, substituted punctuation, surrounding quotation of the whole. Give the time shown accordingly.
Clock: {"hour": 9, "minute": 19}
